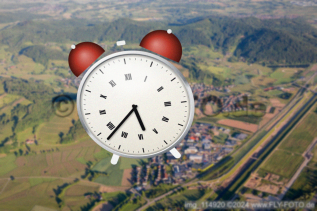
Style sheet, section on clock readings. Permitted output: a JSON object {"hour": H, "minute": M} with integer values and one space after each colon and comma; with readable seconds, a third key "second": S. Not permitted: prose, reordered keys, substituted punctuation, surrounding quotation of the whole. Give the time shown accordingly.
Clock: {"hour": 5, "minute": 38}
